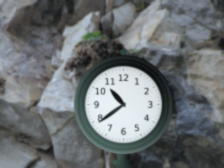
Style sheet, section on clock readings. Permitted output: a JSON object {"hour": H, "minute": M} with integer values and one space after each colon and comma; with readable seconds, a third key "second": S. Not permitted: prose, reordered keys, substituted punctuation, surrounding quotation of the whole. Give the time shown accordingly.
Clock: {"hour": 10, "minute": 39}
